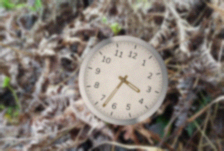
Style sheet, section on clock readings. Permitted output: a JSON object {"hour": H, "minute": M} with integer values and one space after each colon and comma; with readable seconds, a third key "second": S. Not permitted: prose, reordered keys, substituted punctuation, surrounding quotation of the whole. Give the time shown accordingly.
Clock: {"hour": 3, "minute": 33}
